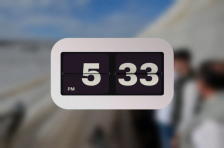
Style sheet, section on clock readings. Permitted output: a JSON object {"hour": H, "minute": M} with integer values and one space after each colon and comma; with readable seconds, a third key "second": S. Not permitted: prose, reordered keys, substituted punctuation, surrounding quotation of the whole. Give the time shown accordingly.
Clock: {"hour": 5, "minute": 33}
